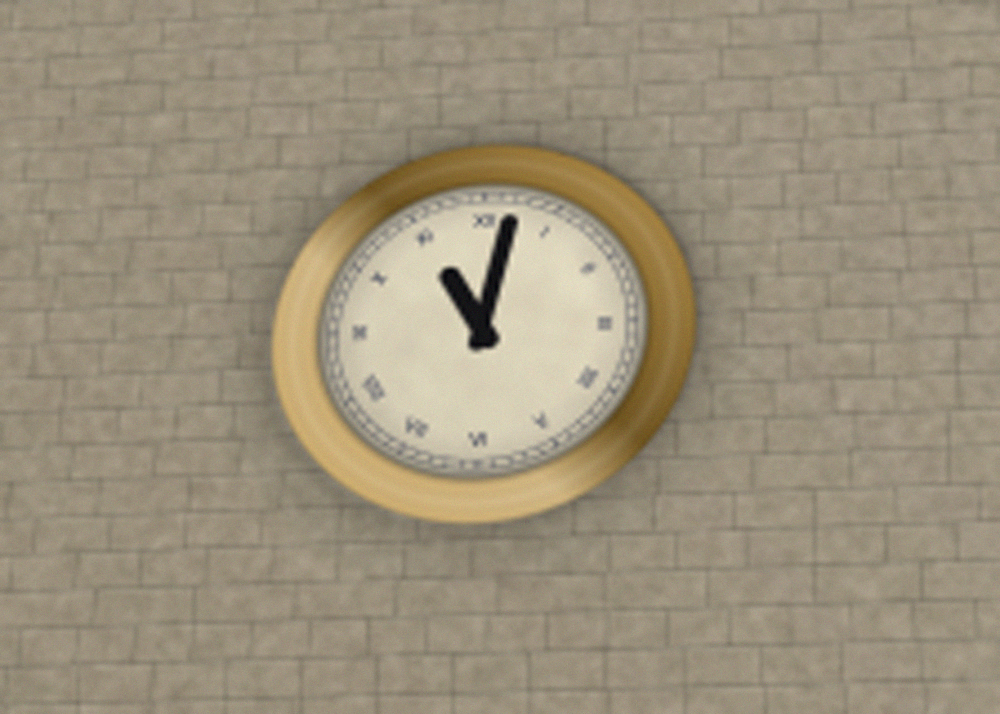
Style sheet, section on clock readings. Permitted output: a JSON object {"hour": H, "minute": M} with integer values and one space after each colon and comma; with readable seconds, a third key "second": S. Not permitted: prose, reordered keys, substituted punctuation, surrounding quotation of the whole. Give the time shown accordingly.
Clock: {"hour": 11, "minute": 2}
